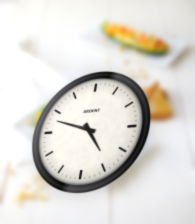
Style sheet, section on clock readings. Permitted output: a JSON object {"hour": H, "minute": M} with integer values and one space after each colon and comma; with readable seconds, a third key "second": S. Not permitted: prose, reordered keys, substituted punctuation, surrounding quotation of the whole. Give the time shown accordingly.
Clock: {"hour": 4, "minute": 48}
